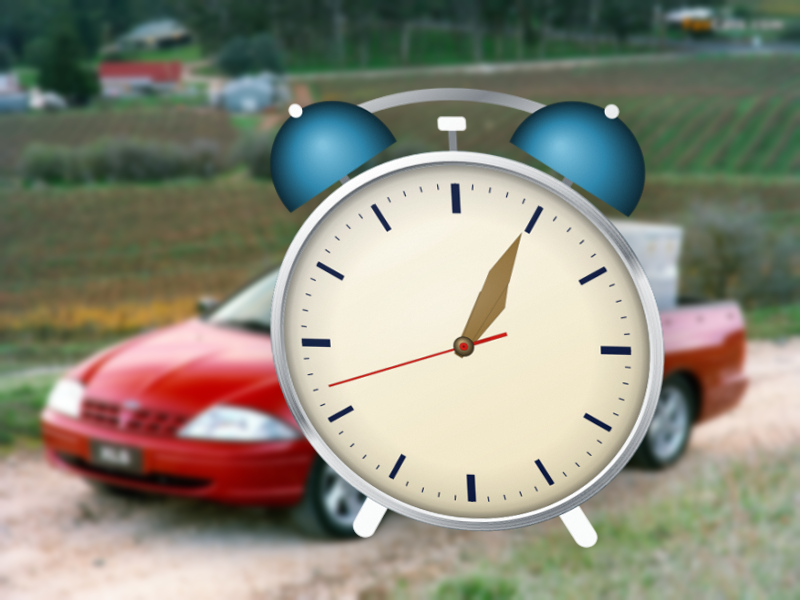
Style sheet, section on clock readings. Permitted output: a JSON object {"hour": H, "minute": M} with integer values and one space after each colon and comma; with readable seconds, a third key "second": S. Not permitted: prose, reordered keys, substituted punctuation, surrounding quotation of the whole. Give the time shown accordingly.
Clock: {"hour": 1, "minute": 4, "second": 42}
